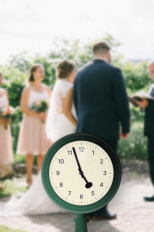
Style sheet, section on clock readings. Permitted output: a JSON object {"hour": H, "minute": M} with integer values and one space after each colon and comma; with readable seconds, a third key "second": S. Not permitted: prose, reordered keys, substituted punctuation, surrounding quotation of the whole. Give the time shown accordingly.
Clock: {"hour": 4, "minute": 57}
